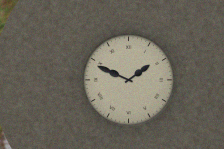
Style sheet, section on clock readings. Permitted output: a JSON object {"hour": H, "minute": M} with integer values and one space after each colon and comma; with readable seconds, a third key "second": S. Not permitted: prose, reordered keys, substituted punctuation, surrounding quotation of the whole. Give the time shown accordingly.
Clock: {"hour": 1, "minute": 49}
